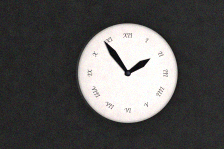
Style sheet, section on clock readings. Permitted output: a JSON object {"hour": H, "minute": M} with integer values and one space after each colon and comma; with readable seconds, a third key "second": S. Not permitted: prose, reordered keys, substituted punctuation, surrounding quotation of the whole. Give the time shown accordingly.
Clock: {"hour": 1, "minute": 54}
